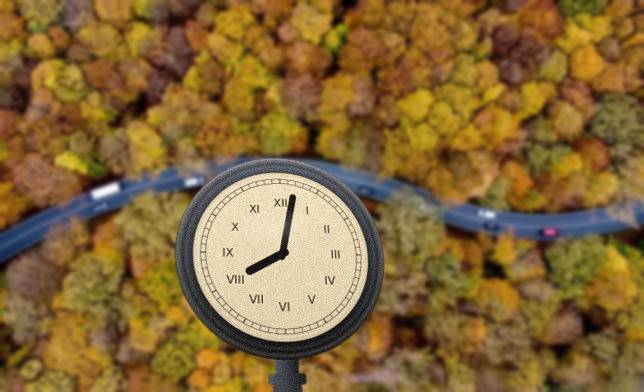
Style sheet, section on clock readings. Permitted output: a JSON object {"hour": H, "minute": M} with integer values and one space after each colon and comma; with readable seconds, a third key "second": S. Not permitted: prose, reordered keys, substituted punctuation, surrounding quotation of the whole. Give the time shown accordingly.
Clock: {"hour": 8, "minute": 2}
